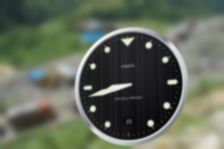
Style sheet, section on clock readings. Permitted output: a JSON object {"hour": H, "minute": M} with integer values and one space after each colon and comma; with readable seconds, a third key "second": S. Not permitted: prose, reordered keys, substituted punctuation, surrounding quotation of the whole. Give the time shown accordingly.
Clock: {"hour": 8, "minute": 43}
